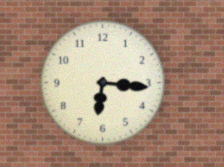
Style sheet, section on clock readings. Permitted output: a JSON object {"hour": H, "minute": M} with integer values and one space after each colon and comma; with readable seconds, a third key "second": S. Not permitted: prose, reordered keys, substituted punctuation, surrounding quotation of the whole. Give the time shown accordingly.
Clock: {"hour": 6, "minute": 16}
